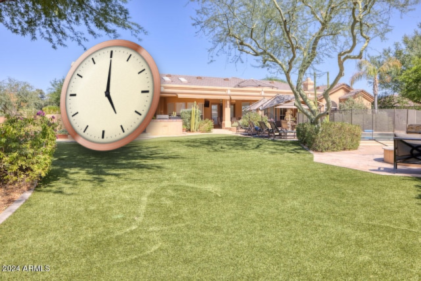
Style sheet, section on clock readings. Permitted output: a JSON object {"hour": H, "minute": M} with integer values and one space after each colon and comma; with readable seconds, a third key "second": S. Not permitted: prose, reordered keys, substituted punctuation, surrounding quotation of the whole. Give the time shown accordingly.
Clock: {"hour": 5, "minute": 0}
